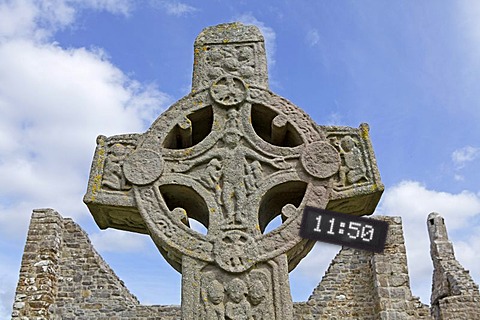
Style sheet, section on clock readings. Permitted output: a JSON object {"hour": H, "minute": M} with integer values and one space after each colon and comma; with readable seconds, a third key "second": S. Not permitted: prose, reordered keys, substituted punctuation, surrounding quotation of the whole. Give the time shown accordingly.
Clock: {"hour": 11, "minute": 50}
